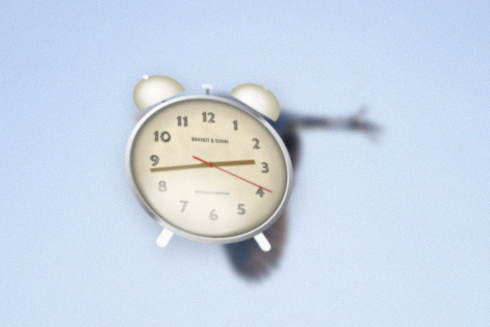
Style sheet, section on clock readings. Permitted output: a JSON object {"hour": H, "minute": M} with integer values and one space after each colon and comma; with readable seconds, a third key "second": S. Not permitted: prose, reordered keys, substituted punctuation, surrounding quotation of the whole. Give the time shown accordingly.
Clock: {"hour": 2, "minute": 43, "second": 19}
